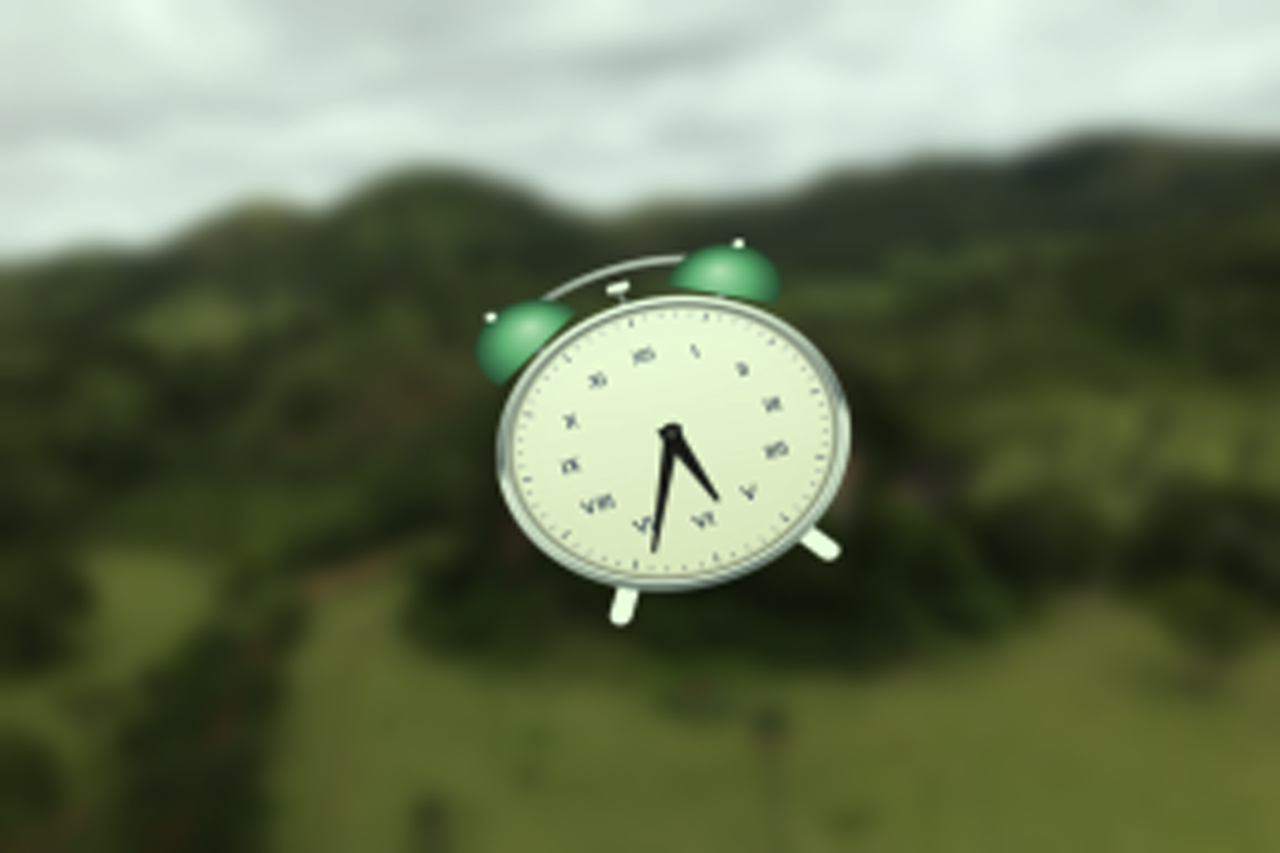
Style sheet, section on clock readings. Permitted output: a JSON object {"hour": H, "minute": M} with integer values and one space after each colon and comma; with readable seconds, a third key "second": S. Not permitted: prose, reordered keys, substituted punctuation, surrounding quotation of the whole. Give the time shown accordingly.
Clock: {"hour": 5, "minute": 34}
